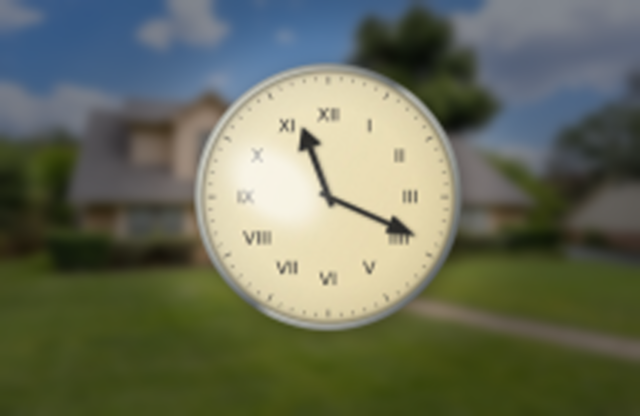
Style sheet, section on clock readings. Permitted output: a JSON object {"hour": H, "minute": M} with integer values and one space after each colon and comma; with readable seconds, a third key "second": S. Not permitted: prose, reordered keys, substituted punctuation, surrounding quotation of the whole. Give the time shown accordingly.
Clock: {"hour": 11, "minute": 19}
